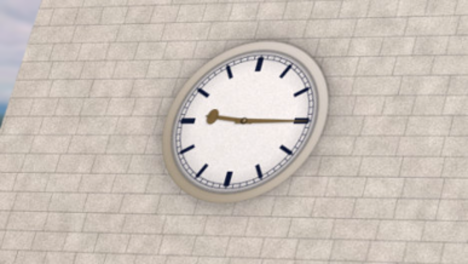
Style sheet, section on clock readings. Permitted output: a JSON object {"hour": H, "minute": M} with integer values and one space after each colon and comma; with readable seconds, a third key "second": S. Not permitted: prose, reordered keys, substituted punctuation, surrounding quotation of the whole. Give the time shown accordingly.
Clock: {"hour": 9, "minute": 15}
